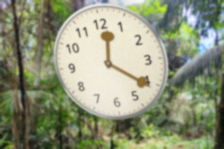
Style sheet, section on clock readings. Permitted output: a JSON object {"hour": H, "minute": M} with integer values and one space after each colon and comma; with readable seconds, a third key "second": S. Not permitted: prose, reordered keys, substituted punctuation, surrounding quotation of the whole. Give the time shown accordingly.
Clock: {"hour": 12, "minute": 21}
